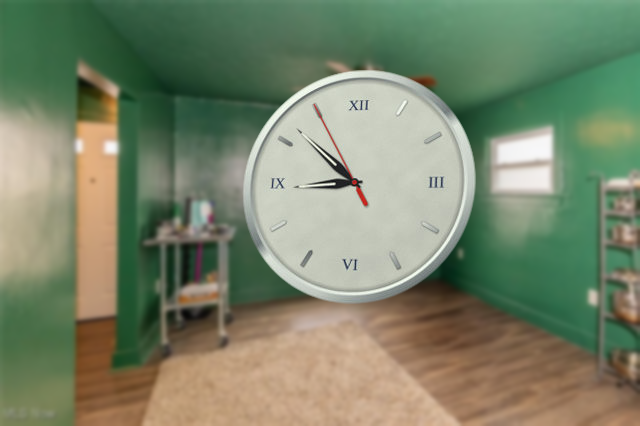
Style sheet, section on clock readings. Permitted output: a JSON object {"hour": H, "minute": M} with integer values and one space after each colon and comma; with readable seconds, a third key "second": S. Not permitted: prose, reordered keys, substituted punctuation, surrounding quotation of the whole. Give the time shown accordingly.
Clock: {"hour": 8, "minute": 51, "second": 55}
